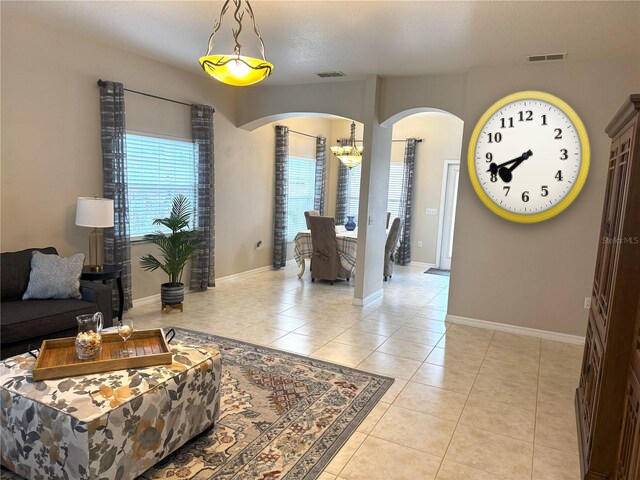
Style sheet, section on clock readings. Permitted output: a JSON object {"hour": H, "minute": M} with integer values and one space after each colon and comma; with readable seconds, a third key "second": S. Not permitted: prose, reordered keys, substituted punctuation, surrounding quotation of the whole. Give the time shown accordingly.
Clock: {"hour": 7, "minute": 42}
